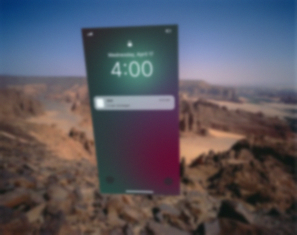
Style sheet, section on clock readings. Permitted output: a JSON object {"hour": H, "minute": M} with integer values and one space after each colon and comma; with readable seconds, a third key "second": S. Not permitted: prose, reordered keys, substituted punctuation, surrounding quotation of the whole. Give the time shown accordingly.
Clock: {"hour": 4, "minute": 0}
